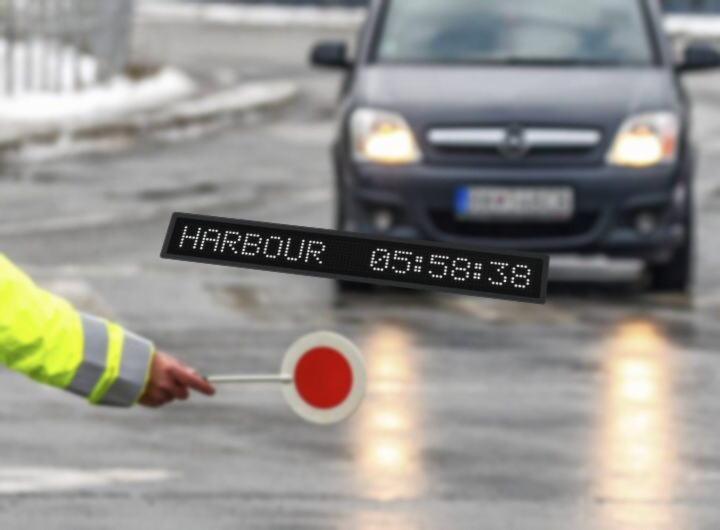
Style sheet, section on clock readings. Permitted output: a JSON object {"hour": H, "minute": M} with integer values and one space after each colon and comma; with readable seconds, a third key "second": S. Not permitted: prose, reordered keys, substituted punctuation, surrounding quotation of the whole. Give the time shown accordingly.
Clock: {"hour": 5, "minute": 58, "second": 38}
